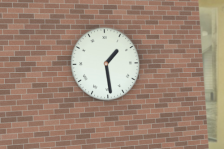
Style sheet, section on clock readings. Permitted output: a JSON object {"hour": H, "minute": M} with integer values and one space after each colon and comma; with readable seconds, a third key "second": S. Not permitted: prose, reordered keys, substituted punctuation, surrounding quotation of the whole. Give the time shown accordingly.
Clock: {"hour": 1, "minute": 29}
